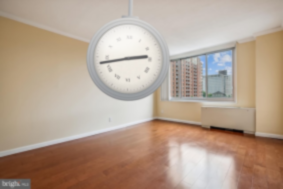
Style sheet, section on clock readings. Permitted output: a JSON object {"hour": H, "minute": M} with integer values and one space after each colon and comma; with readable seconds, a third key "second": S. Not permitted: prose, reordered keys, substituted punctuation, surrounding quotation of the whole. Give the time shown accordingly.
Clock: {"hour": 2, "minute": 43}
